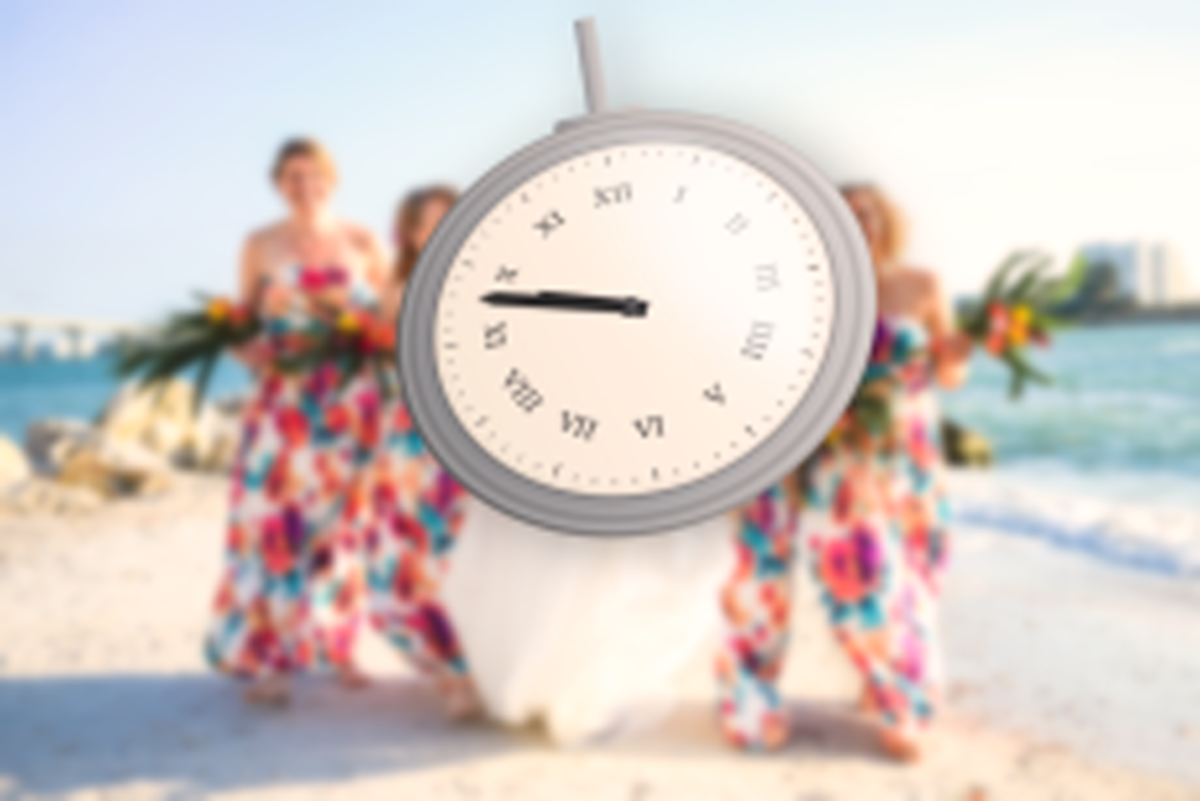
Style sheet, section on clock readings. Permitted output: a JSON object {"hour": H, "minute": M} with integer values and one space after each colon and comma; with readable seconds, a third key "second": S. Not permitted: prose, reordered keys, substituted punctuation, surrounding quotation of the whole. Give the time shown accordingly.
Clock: {"hour": 9, "minute": 48}
